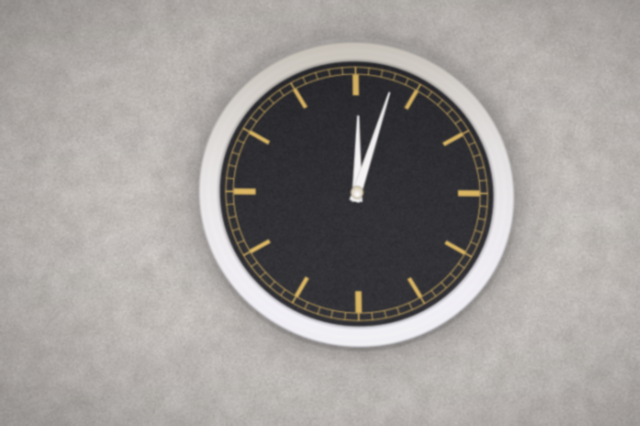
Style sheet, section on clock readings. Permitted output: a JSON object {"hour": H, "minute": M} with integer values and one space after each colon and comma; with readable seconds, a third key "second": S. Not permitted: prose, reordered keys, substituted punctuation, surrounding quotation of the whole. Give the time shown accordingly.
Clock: {"hour": 12, "minute": 3}
